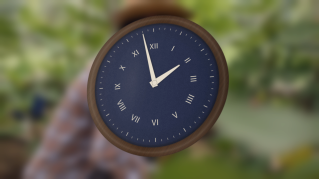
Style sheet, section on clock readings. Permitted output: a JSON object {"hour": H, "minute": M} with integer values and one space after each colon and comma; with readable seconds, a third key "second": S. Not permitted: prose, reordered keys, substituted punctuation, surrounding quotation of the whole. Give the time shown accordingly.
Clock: {"hour": 1, "minute": 58}
